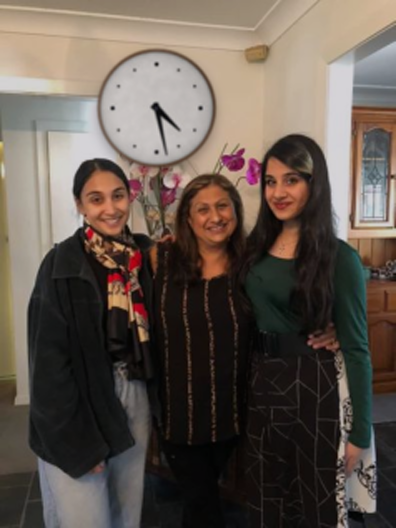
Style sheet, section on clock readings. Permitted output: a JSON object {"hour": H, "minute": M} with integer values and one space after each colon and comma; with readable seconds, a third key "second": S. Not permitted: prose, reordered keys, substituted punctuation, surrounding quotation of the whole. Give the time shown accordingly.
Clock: {"hour": 4, "minute": 28}
